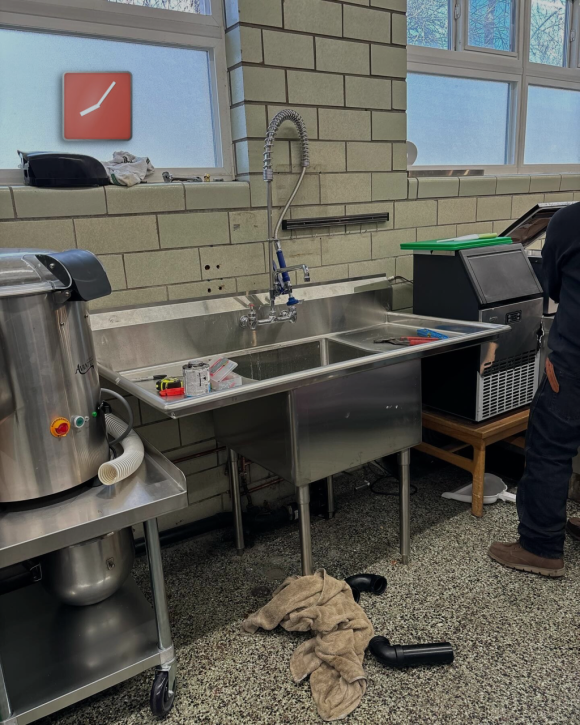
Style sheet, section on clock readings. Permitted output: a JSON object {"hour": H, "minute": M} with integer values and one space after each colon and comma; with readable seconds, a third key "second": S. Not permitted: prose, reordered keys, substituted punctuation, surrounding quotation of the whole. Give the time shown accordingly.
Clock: {"hour": 8, "minute": 6}
